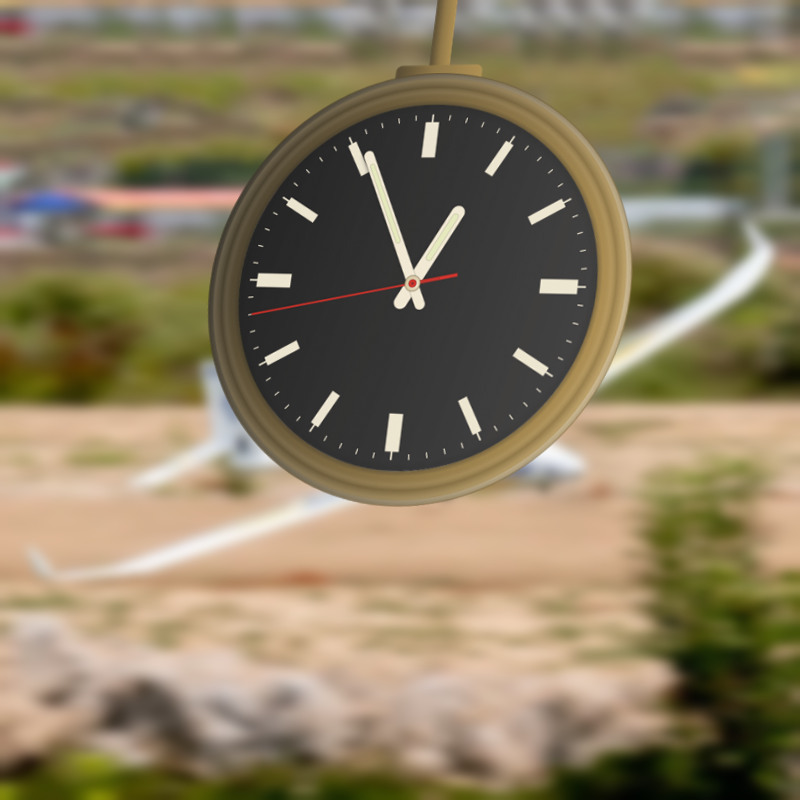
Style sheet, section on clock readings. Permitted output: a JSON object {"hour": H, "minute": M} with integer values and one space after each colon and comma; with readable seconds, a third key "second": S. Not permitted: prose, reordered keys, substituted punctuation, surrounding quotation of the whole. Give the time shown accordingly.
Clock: {"hour": 12, "minute": 55, "second": 43}
